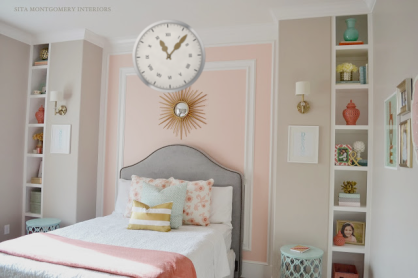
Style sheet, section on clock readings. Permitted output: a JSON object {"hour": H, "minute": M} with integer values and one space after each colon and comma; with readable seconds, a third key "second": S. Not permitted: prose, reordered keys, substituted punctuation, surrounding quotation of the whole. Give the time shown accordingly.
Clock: {"hour": 11, "minute": 7}
